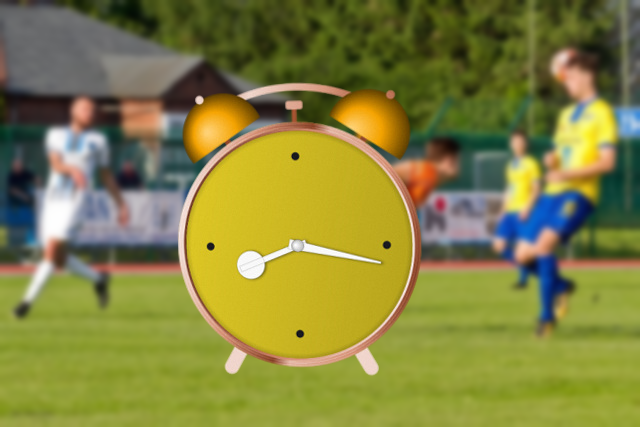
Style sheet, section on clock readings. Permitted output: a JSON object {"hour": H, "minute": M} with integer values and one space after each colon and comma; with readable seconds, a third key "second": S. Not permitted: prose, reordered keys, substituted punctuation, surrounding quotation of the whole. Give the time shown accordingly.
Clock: {"hour": 8, "minute": 17}
